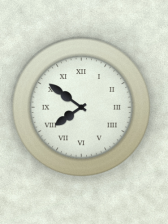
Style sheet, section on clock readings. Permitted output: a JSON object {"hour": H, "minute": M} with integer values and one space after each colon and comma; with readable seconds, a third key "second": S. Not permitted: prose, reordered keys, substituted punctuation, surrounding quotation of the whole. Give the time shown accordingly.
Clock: {"hour": 7, "minute": 51}
